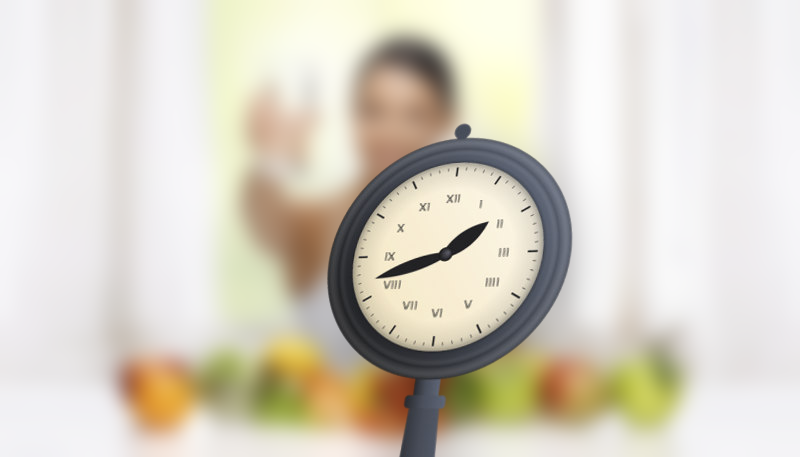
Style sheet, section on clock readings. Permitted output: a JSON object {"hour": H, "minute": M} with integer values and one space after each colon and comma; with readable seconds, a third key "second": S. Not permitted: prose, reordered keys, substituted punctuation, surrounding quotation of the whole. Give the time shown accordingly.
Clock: {"hour": 1, "minute": 42}
